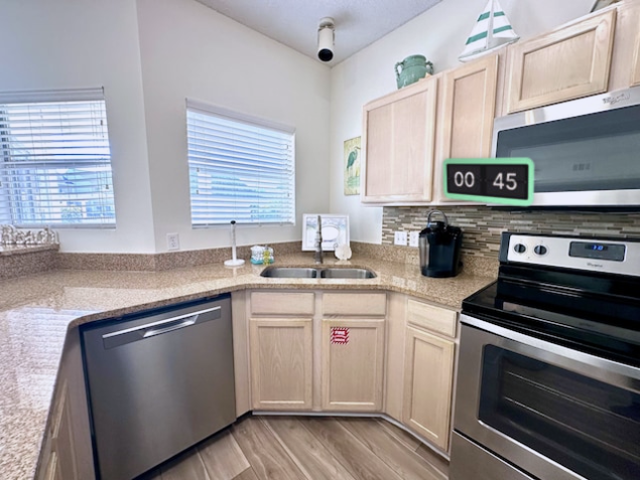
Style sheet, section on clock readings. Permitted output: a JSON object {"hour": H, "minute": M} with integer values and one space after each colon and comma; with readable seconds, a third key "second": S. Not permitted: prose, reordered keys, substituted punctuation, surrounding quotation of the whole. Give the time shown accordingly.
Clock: {"hour": 0, "minute": 45}
